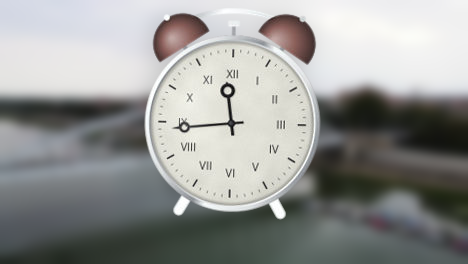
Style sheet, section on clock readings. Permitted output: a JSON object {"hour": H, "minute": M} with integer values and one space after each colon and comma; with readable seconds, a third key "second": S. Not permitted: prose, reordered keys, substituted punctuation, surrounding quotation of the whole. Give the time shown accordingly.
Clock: {"hour": 11, "minute": 44}
